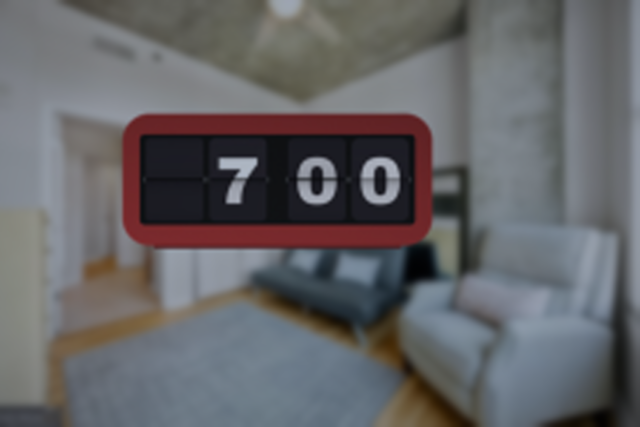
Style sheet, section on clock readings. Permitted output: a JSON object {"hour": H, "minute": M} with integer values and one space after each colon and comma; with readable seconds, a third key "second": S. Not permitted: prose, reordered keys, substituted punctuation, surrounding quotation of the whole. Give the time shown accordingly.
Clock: {"hour": 7, "minute": 0}
